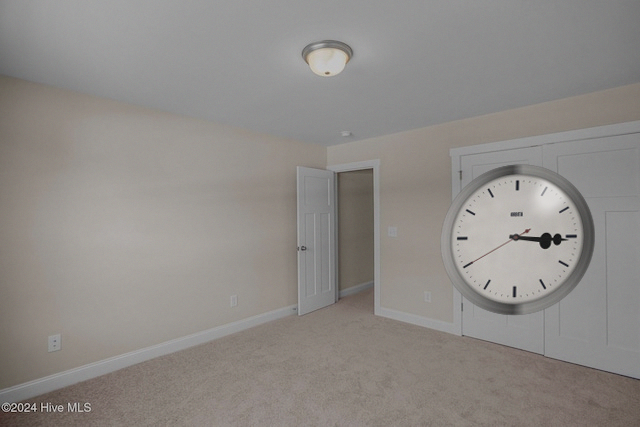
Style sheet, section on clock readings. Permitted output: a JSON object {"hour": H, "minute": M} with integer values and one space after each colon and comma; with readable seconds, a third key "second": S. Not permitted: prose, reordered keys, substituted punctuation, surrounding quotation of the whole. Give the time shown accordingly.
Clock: {"hour": 3, "minute": 15, "second": 40}
